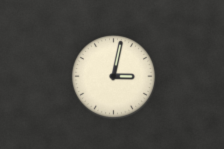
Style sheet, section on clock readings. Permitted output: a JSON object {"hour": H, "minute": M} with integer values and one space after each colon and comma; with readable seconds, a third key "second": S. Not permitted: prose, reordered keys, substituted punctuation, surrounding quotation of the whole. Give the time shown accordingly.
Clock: {"hour": 3, "minute": 2}
